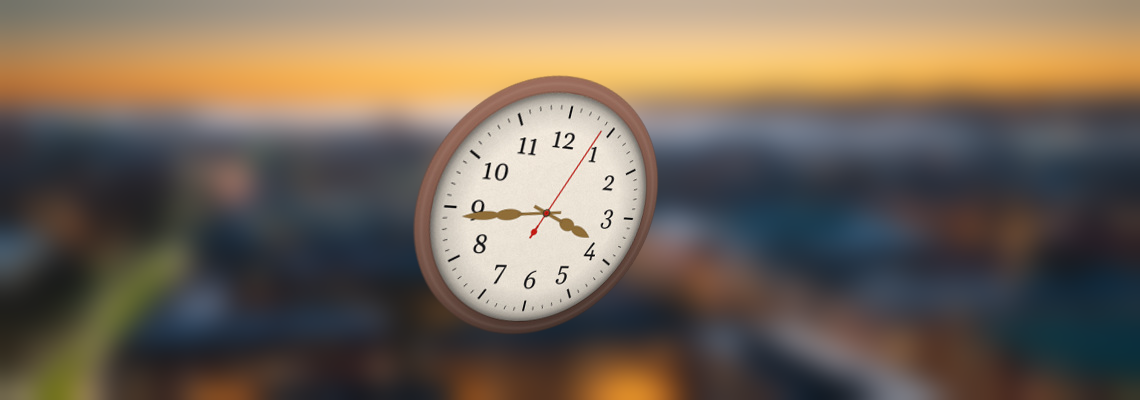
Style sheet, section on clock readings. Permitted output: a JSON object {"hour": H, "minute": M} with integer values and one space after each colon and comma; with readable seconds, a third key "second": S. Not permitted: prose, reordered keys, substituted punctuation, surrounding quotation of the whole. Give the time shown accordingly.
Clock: {"hour": 3, "minute": 44, "second": 4}
